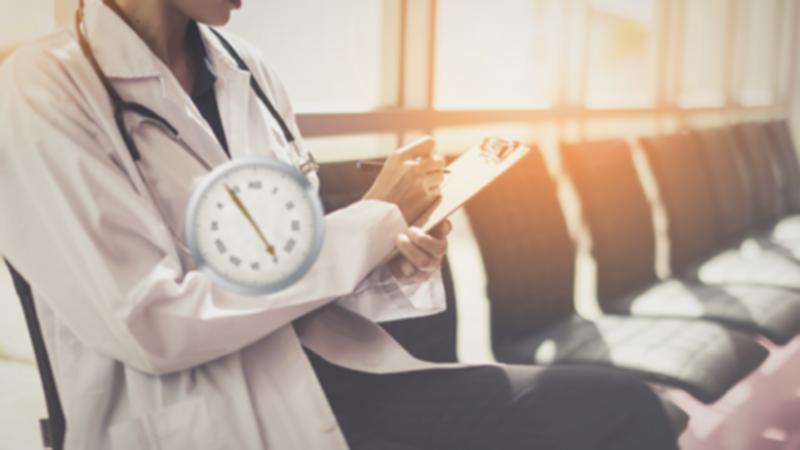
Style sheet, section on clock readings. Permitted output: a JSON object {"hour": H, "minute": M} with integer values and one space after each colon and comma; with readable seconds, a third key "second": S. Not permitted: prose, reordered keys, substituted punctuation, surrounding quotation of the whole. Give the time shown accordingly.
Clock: {"hour": 4, "minute": 54}
